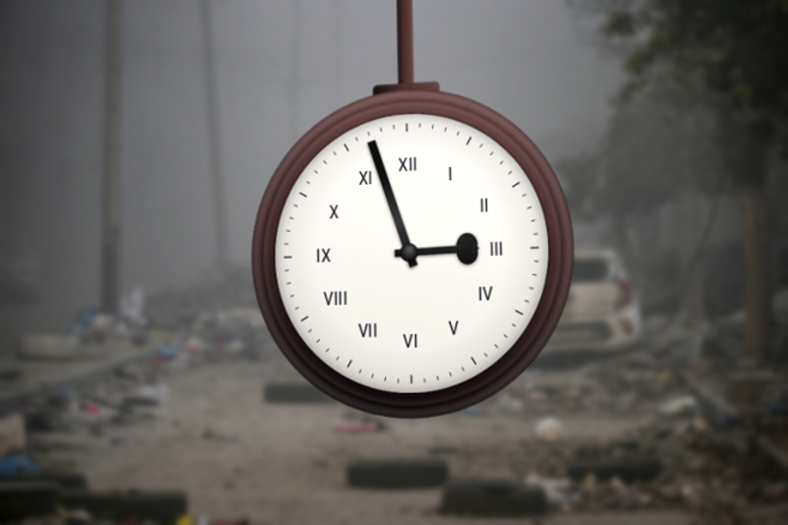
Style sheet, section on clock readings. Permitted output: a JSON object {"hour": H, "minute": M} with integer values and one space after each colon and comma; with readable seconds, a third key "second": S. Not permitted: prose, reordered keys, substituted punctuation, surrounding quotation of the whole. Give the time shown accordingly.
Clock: {"hour": 2, "minute": 57}
